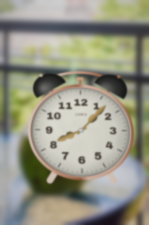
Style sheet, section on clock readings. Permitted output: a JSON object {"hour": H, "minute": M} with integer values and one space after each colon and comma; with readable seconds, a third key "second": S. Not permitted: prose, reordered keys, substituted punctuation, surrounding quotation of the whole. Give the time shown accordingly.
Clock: {"hour": 8, "minute": 7}
